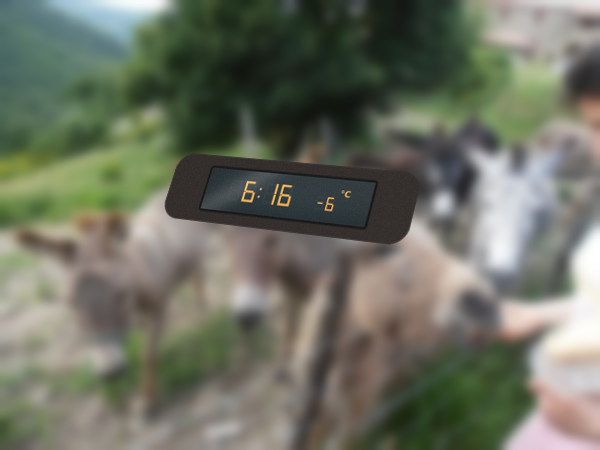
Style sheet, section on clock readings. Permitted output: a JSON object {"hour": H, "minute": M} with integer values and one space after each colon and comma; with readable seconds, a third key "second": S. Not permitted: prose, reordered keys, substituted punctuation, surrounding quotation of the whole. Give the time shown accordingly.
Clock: {"hour": 6, "minute": 16}
